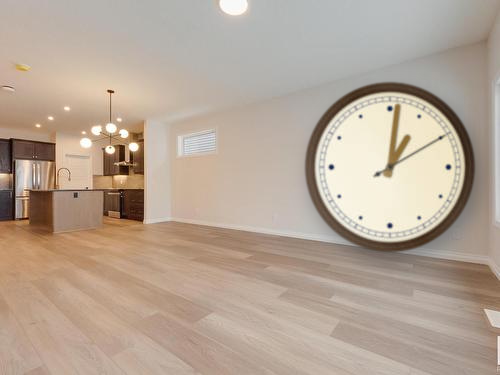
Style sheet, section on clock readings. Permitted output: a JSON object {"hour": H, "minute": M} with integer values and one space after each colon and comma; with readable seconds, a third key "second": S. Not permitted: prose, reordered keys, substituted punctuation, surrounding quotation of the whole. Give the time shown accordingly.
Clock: {"hour": 1, "minute": 1, "second": 10}
